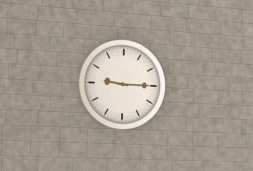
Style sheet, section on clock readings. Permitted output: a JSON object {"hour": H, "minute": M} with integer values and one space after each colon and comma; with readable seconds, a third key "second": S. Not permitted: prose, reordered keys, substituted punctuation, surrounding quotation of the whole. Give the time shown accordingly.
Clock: {"hour": 9, "minute": 15}
